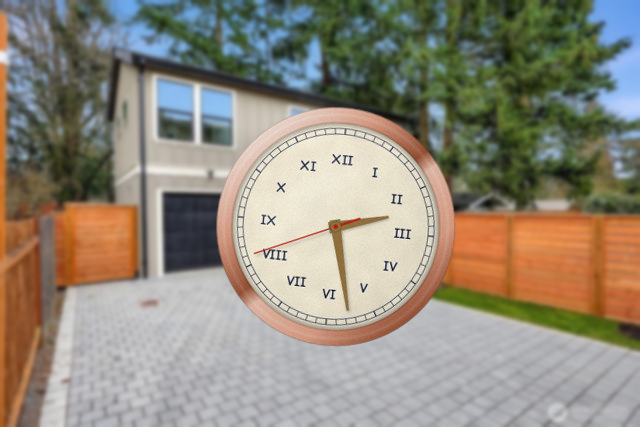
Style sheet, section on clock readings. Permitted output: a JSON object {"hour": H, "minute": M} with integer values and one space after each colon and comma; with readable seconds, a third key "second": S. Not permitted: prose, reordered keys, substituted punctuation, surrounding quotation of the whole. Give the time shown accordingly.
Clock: {"hour": 2, "minute": 27, "second": 41}
